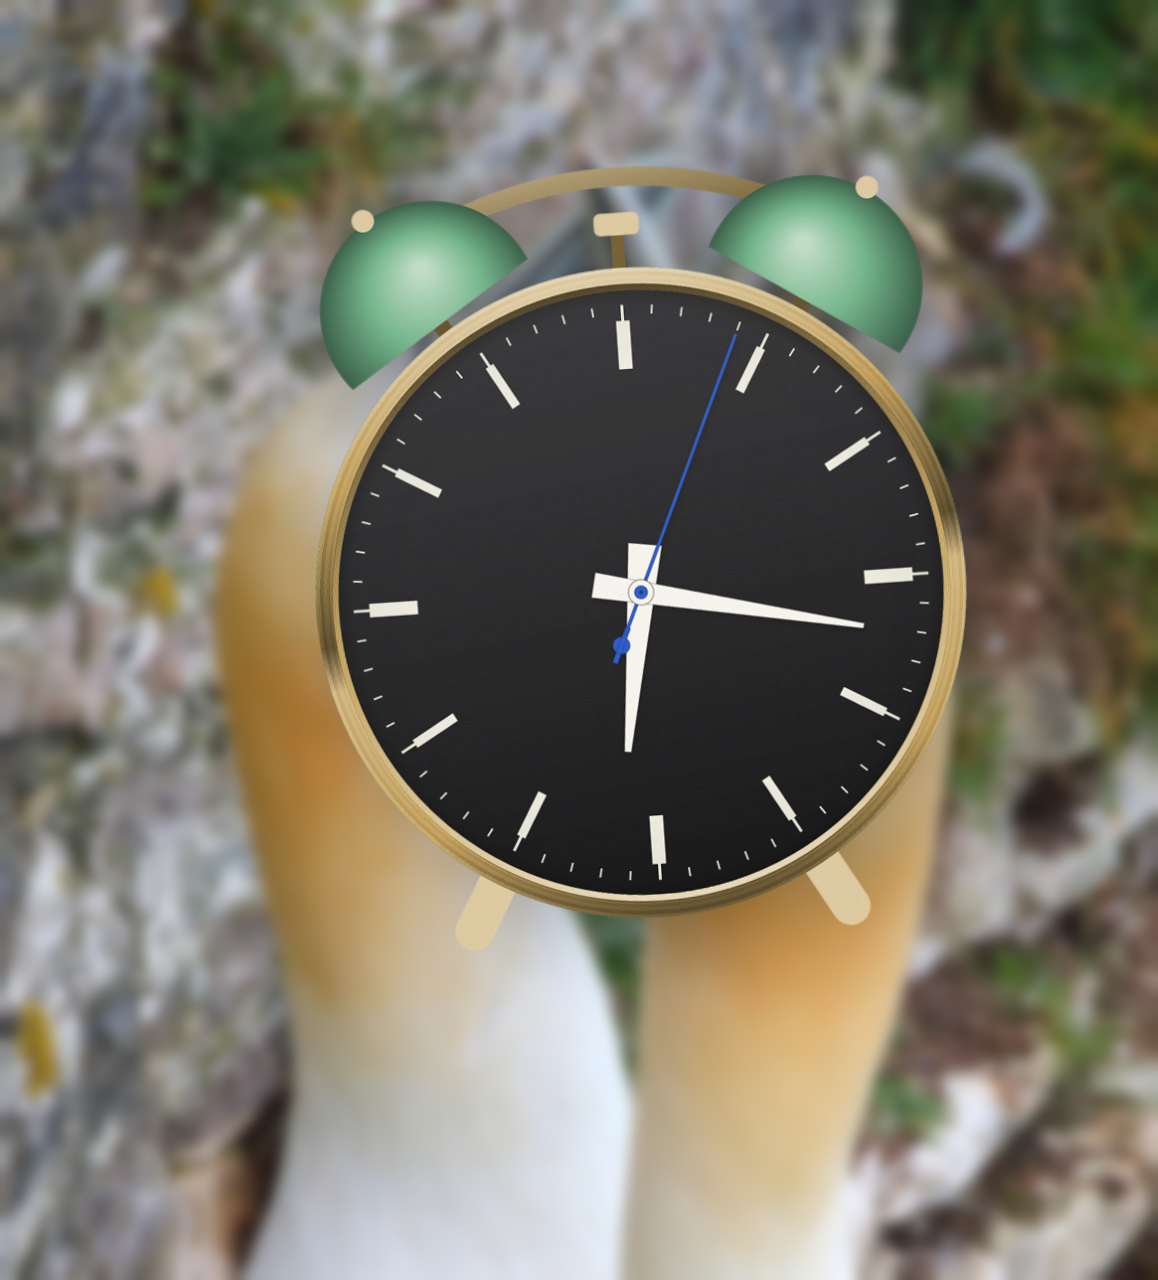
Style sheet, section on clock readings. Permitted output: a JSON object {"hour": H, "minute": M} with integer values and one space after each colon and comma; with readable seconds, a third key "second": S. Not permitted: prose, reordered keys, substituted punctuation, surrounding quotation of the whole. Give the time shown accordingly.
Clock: {"hour": 6, "minute": 17, "second": 4}
